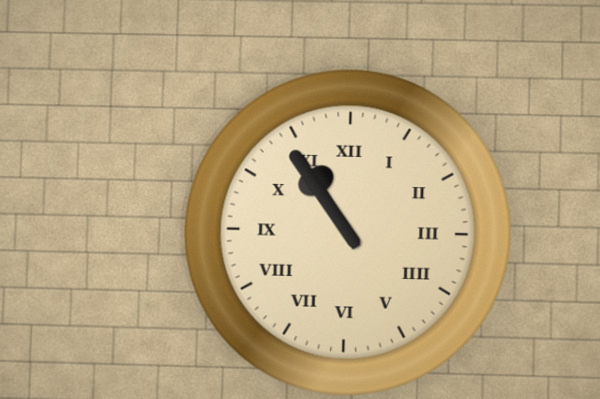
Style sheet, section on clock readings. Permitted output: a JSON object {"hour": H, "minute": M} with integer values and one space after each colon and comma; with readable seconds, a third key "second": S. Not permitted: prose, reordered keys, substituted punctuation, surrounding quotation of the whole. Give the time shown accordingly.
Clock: {"hour": 10, "minute": 54}
